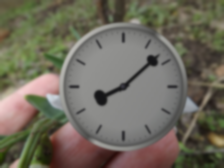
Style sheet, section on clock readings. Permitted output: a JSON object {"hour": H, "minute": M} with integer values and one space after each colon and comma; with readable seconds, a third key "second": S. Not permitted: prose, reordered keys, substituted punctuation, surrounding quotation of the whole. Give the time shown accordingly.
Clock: {"hour": 8, "minute": 8}
